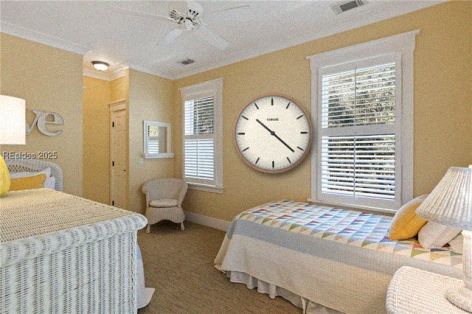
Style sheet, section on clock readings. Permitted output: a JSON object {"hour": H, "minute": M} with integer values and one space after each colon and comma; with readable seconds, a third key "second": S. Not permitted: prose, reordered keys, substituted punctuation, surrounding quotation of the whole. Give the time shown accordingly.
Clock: {"hour": 10, "minute": 22}
